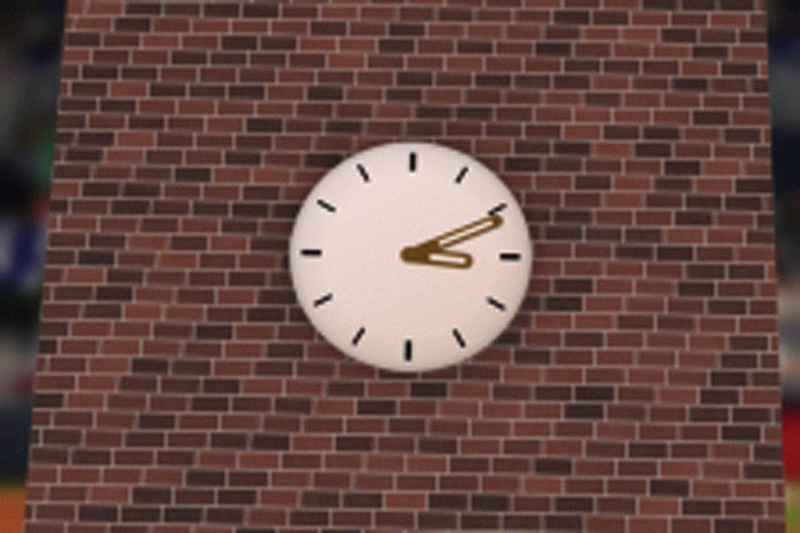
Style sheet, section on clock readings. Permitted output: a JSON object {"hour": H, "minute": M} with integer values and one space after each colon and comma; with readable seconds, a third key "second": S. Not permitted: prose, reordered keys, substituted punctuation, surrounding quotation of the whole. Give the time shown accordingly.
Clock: {"hour": 3, "minute": 11}
